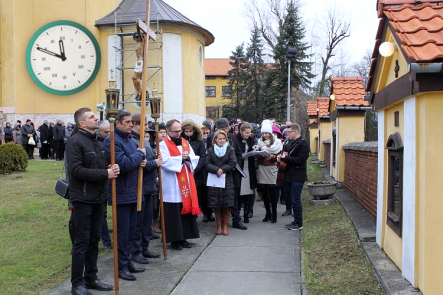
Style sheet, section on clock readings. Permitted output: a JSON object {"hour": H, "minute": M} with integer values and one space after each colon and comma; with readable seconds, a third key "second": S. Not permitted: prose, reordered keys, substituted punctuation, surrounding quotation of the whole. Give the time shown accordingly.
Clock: {"hour": 11, "minute": 49}
